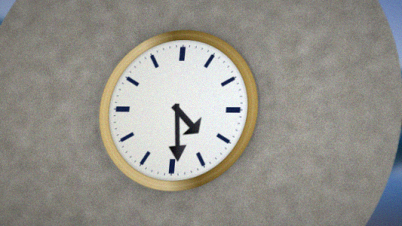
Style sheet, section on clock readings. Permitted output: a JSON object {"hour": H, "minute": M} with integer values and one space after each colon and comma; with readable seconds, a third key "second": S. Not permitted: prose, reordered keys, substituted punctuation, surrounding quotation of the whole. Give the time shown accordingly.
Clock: {"hour": 4, "minute": 29}
